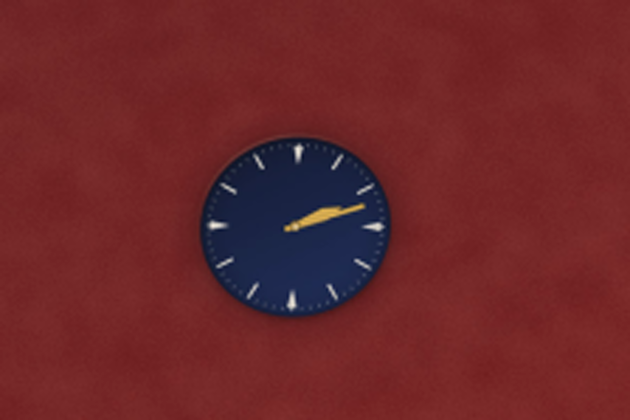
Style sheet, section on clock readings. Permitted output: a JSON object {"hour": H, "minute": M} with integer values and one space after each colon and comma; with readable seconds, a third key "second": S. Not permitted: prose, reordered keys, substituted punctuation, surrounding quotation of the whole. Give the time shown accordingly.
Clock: {"hour": 2, "minute": 12}
